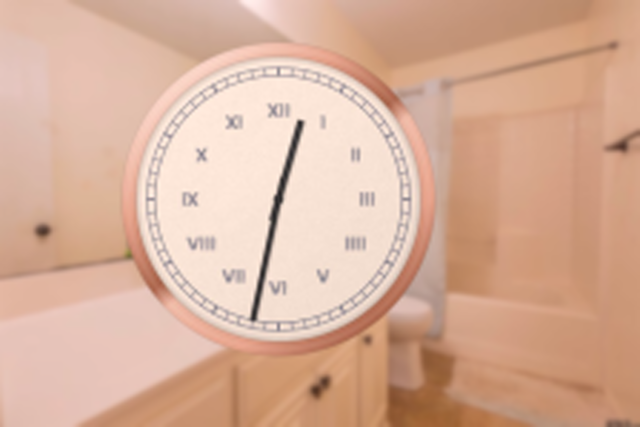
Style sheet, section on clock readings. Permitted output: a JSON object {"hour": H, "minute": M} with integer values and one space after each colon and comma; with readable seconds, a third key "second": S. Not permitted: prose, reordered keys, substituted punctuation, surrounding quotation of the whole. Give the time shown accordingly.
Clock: {"hour": 12, "minute": 32}
